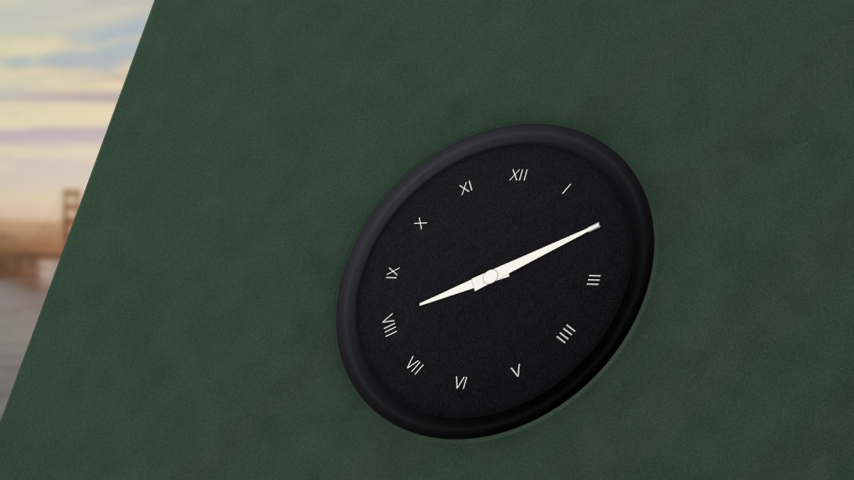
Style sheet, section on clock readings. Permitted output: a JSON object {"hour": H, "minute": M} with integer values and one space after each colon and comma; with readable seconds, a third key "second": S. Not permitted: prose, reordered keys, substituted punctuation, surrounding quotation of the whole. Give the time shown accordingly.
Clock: {"hour": 8, "minute": 10}
